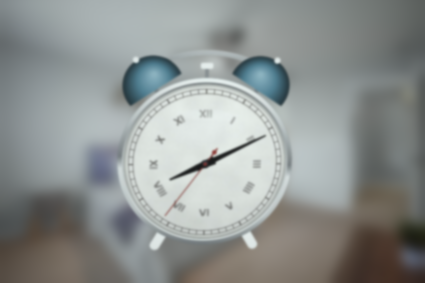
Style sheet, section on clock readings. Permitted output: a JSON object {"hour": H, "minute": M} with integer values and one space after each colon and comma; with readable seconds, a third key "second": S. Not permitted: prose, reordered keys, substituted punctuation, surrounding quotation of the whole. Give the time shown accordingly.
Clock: {"hour": 8, "minute": 10, "second": 36}
